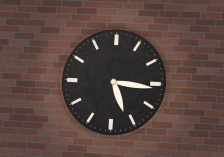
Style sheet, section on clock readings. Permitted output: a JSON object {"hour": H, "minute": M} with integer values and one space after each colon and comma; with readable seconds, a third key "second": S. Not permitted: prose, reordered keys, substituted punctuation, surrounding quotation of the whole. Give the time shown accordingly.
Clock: {"hour": 5, "minute": 16}
